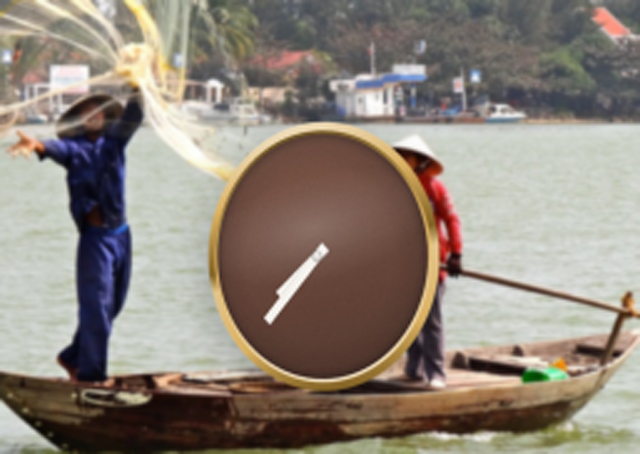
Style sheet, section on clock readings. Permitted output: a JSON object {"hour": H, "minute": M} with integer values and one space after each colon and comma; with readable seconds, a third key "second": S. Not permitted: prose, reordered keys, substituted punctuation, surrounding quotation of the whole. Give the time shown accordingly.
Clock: {"hour": 7, "minute": 37}
